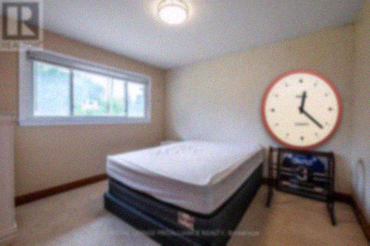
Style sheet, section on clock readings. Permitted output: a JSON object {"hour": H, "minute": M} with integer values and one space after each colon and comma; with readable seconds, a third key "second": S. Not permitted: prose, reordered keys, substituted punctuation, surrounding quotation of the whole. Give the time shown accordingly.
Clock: {"hour": 12, "minute": 22}
